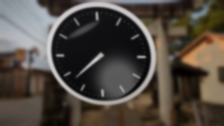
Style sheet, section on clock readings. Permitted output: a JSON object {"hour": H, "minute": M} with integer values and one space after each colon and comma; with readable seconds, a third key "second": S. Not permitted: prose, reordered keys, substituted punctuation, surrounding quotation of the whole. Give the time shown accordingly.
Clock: {"hour": 7, "minute": 38}
